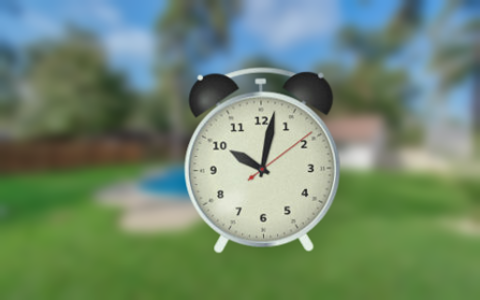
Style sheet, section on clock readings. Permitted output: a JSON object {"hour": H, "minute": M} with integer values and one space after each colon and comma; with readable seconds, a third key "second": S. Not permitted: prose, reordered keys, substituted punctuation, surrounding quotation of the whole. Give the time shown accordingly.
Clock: {"hour": 10, "minute": 2, "second": 9}
